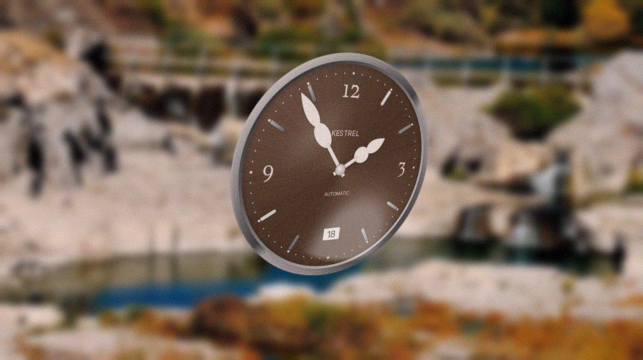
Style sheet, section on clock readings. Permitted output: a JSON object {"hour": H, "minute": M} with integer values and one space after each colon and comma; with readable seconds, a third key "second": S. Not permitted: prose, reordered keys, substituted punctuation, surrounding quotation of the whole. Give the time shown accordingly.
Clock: {"hour": 1, "minute": 54}
